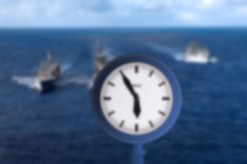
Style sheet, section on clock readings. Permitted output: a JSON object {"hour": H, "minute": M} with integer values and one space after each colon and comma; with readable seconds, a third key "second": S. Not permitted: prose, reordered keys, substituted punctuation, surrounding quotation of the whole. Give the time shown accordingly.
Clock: {"hour": 5, "minute": 55}
